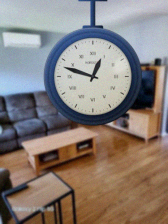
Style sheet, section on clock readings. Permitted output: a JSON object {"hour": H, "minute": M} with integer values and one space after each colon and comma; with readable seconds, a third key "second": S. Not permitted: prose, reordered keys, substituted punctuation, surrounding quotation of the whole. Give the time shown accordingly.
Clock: {"hour": 12, "minute": 48}
